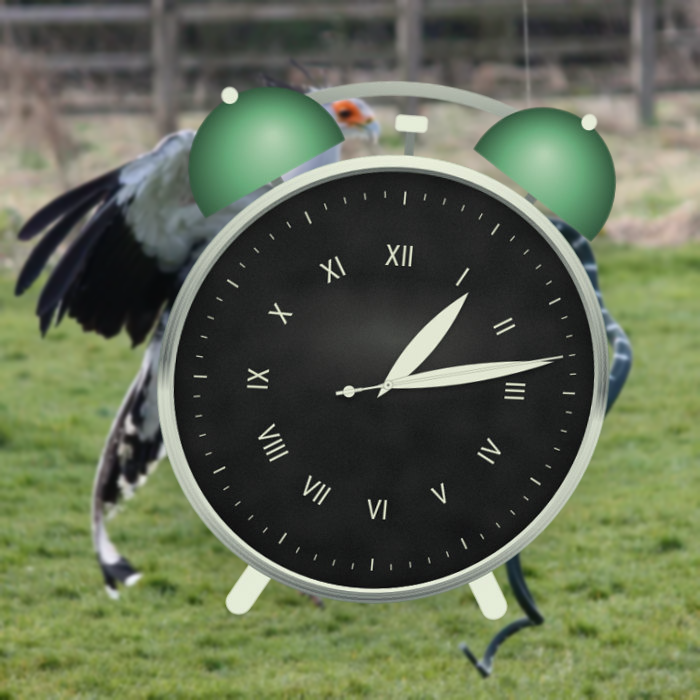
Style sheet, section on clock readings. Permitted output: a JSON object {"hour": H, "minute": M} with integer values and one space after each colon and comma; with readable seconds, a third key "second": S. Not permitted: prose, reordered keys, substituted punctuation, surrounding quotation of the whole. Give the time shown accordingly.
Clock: {"hour": 1, "minute": 13, "second": 13}
